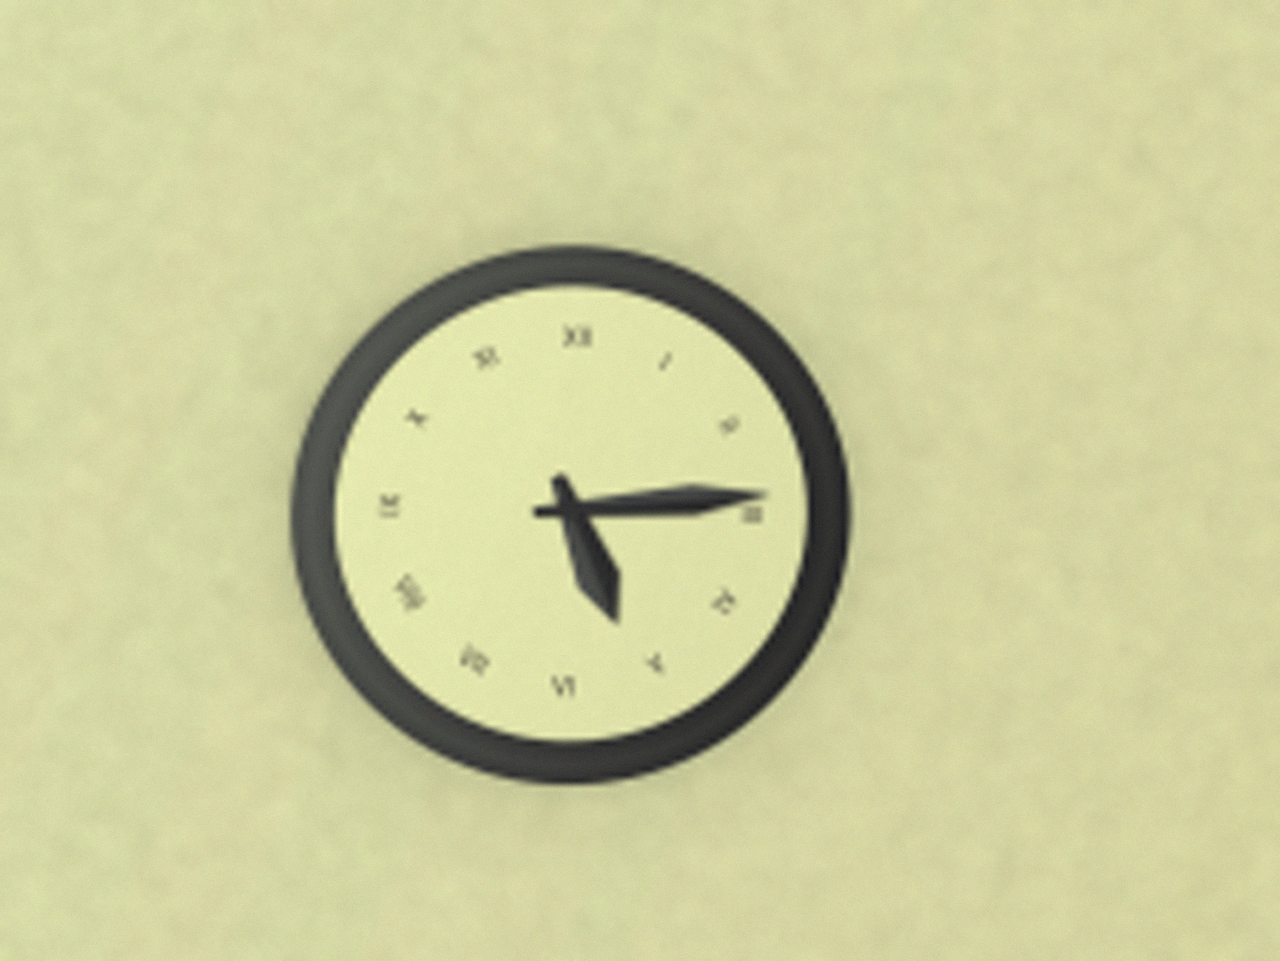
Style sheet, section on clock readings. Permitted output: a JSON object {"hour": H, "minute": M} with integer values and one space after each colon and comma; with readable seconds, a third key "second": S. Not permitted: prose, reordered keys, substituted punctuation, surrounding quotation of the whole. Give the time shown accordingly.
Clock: {"hour": 5, "minute": 14}
